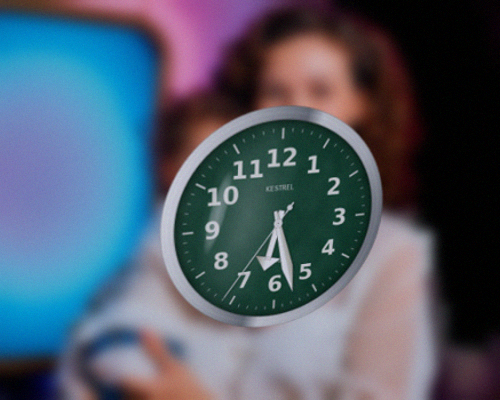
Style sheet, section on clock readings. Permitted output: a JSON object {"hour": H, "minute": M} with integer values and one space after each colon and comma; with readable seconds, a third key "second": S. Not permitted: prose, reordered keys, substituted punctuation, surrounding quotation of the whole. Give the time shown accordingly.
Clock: {"hour": 6, "minute": 27, "second": 36}
